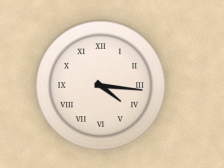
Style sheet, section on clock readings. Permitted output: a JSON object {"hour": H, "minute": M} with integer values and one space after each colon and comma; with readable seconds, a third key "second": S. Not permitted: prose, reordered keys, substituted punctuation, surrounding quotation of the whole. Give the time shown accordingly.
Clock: {"hour": 4, "minute": 16}
